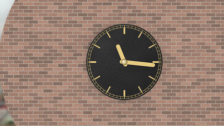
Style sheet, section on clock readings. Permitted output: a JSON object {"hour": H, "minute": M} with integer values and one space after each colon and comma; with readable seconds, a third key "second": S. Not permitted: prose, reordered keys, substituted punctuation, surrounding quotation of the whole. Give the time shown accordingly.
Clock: {"hour": 11, "minute": 16}
